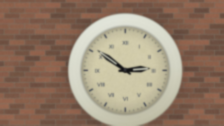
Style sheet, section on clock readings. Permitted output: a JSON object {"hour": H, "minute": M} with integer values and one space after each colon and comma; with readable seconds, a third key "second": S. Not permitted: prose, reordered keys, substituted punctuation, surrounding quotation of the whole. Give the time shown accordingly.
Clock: {"hour": 2, "minute": 51}
